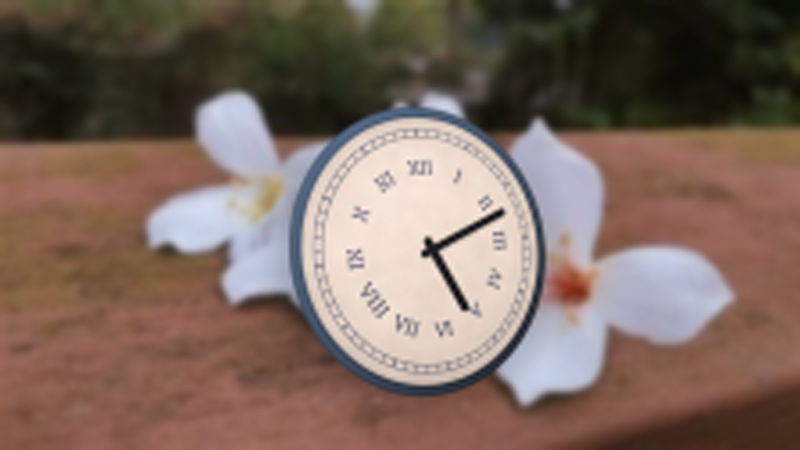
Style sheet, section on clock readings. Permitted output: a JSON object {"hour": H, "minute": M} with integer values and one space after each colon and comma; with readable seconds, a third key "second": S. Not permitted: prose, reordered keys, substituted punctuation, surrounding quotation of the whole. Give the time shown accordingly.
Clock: {"hour": 5, "minute": 12}
